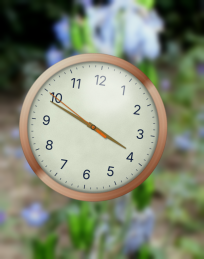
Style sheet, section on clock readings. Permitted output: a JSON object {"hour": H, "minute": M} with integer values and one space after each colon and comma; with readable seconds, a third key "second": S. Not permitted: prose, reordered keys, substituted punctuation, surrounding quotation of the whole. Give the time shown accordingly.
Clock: {"hour": 3, "minute": 48, "second": 50}
